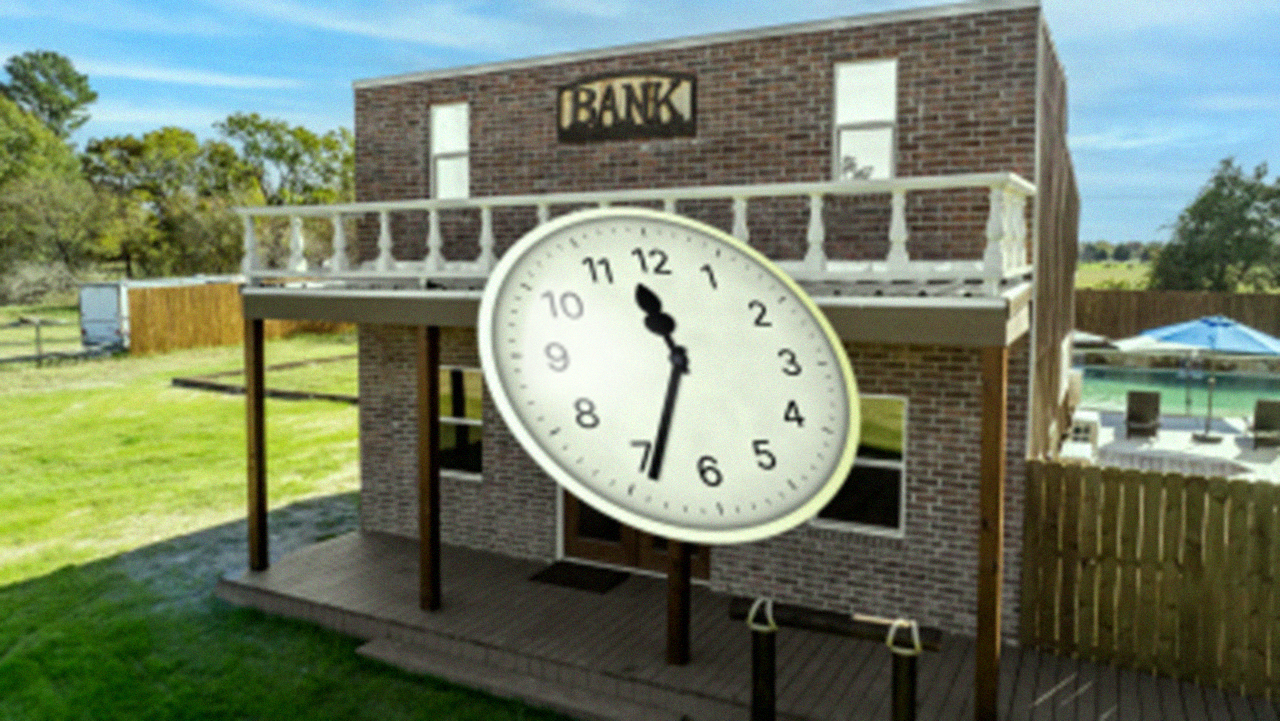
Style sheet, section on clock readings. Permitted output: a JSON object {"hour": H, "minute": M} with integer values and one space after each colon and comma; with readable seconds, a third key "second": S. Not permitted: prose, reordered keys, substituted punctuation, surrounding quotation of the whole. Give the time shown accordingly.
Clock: {"hour": 11, "minute": 34}
